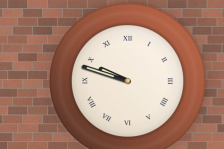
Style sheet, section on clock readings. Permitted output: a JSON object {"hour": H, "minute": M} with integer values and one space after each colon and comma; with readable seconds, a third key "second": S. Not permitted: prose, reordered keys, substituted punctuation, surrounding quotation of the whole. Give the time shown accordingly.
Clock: {"hour": 9, "minute": 48}
